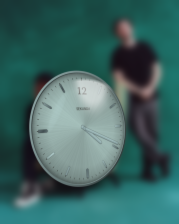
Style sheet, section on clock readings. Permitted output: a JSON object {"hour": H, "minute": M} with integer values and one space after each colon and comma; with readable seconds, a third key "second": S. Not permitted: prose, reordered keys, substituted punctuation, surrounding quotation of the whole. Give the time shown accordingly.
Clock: {"hour": 4, "minute": 19}
